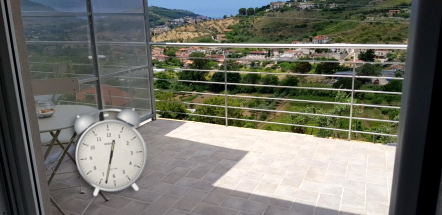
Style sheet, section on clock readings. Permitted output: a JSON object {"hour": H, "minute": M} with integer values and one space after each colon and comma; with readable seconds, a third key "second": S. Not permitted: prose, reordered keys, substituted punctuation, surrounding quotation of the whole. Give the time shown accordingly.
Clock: {"hour": 12, "minute": 33}
